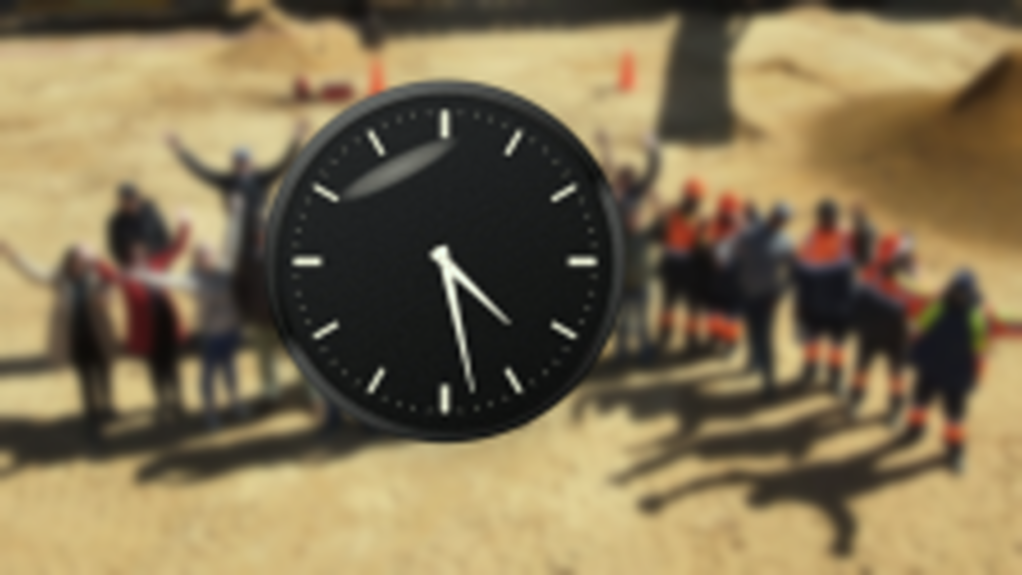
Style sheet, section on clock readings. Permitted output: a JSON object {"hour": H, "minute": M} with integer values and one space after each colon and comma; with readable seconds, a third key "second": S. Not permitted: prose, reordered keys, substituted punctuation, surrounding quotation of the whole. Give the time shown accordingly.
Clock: {"hour": 4, "minute": 28}
